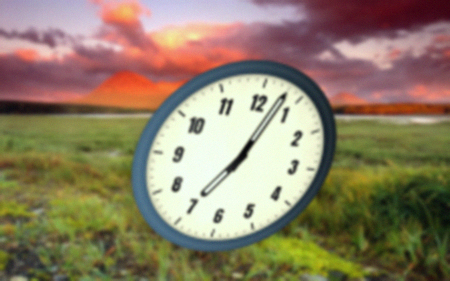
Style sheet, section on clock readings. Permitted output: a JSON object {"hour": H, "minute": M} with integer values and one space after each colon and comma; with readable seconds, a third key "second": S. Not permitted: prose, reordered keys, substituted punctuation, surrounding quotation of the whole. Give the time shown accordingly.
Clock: {"hour": 7, "minute": 3}
